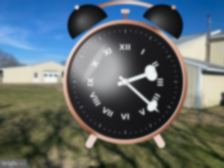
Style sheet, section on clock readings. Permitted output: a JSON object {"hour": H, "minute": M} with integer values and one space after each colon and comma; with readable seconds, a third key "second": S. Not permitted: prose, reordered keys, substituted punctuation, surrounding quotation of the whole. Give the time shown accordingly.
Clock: {"hour": 2, "minute": 22}
